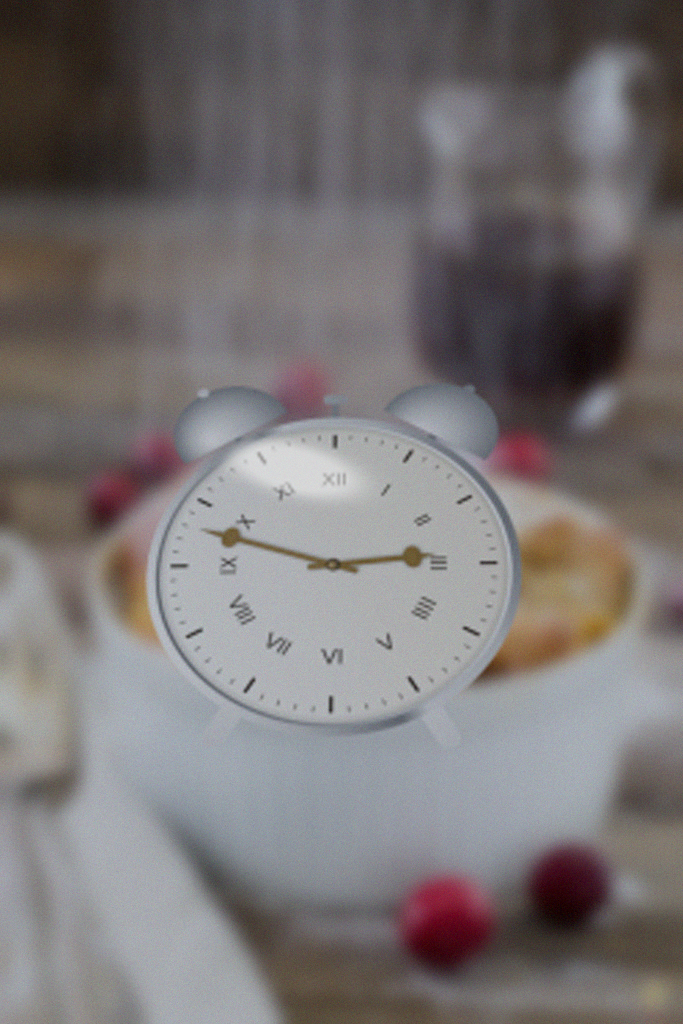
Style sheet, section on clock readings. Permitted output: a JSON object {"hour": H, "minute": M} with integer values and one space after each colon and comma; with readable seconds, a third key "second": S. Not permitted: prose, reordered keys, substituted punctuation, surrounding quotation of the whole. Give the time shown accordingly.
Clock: {"hour": 2, "minute": 48}
